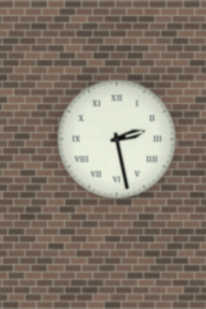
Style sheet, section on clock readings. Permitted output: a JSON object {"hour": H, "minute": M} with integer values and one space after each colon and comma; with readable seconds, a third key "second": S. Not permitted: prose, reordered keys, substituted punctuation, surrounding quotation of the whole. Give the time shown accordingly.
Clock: {"hour": 2, "minute": 28}
